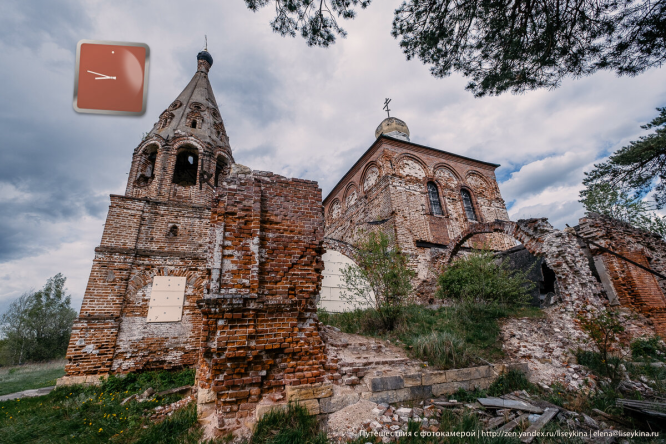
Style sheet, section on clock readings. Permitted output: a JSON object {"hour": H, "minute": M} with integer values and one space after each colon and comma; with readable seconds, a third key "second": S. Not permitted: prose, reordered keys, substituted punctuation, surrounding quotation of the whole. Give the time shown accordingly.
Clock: {"hour": 8, "minute": 47}
